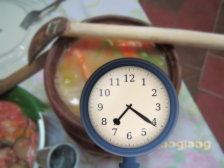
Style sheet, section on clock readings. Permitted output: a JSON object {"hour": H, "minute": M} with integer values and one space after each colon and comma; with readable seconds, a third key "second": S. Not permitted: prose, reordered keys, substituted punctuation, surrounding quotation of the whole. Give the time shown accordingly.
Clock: {"hour": 7, "minute": 21}
